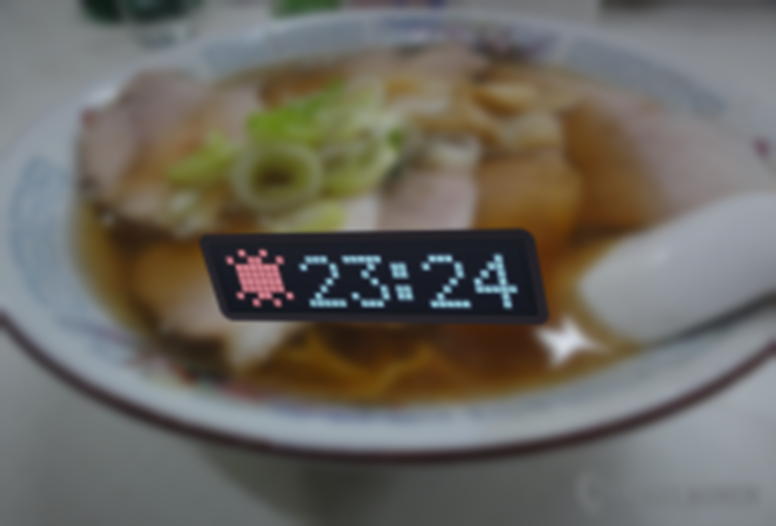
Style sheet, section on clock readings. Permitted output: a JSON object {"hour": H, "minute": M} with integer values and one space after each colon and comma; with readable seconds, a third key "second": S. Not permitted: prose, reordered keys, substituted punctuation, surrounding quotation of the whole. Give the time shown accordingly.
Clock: {"hour": 23, "minute": 24}
